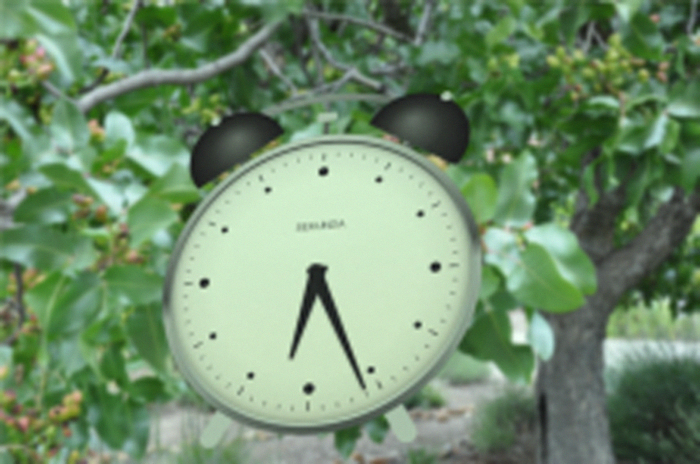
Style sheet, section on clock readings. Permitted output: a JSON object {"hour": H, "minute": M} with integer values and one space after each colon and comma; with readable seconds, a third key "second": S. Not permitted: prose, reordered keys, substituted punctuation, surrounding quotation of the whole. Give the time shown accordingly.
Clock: {"hour": 6, "minute": 26}
